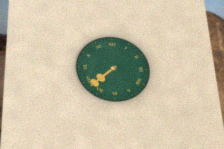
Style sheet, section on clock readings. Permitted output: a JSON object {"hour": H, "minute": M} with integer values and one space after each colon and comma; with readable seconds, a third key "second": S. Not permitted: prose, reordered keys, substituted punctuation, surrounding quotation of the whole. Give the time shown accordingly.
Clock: {"hour": 7, "minute": 38}
